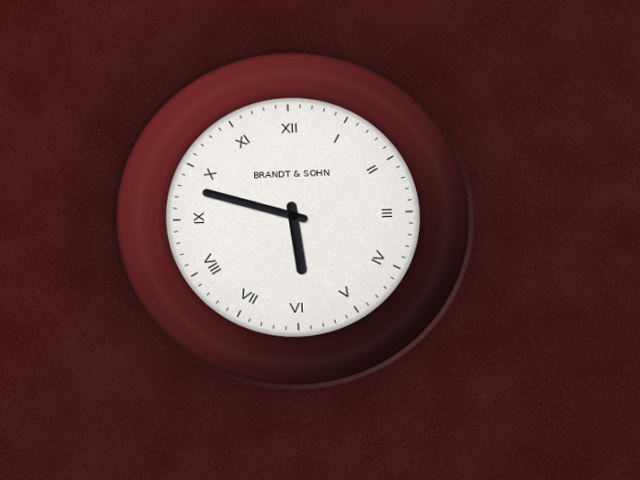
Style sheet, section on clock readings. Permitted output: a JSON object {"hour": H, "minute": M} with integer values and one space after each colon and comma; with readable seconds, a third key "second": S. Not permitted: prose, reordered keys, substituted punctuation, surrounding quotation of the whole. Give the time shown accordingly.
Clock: {"hour": 5, "minute": 48}
